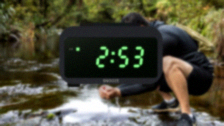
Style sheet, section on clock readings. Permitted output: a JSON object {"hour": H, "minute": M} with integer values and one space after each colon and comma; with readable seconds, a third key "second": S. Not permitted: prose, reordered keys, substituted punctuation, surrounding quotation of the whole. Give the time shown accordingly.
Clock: {"hour": 2, "minute": 53}
